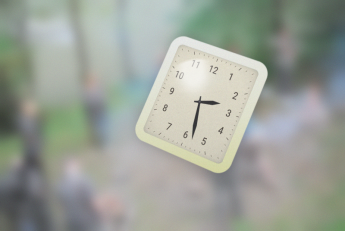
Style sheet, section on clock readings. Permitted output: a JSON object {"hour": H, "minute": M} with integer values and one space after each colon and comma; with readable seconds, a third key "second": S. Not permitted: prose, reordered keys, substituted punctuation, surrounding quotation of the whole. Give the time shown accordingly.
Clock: {"hour": 2, "minute": 28}
